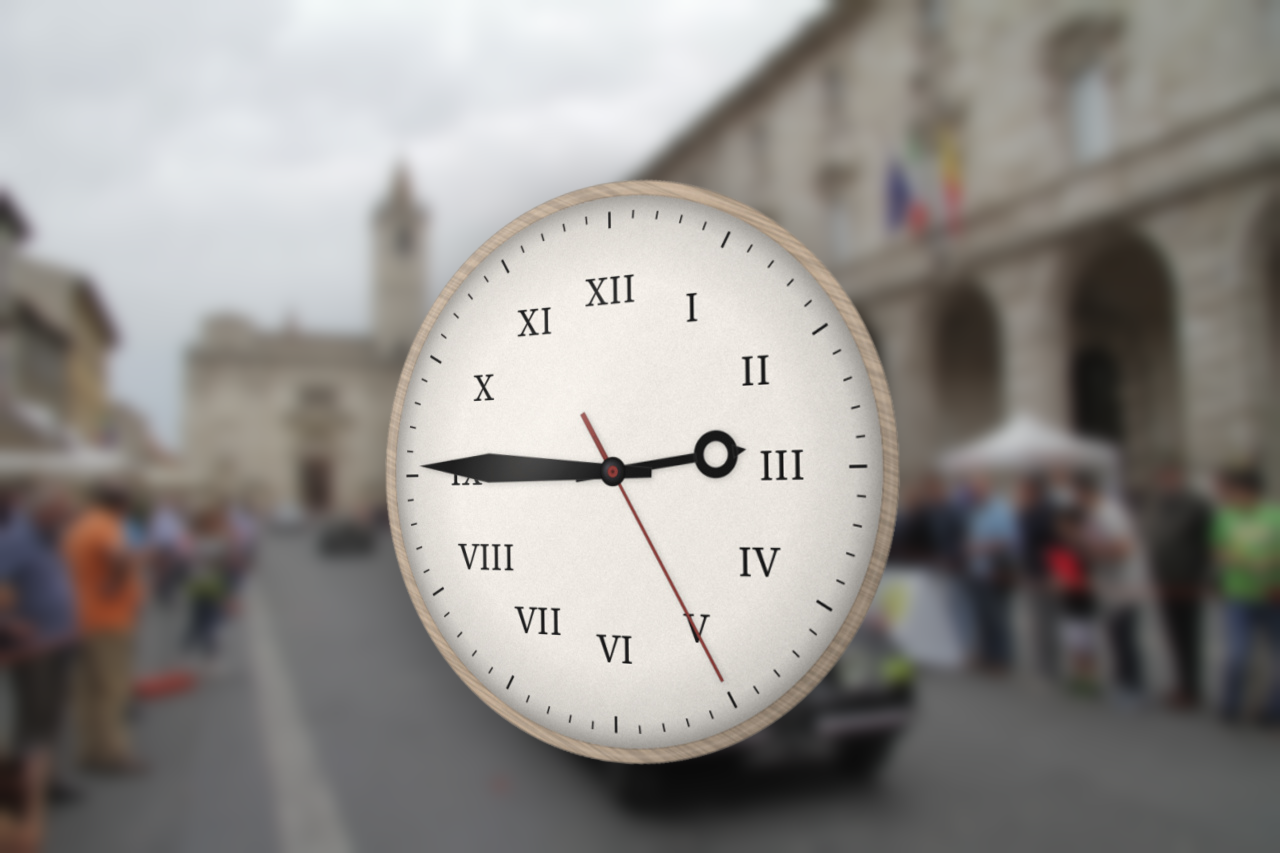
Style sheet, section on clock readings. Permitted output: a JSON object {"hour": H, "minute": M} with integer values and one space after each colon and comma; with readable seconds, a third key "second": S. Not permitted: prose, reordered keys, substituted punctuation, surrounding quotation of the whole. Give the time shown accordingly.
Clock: {"hour": 2, "minute": 45, "second": 25}
